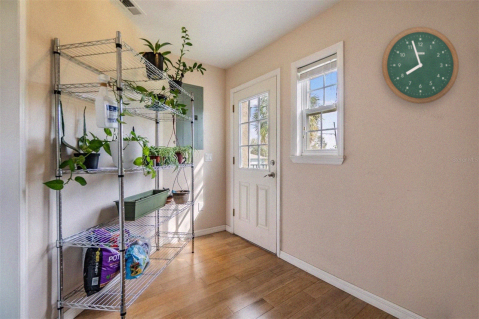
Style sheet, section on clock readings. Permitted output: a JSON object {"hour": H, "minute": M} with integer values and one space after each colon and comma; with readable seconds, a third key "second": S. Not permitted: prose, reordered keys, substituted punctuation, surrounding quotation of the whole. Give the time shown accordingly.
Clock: {"hour": 7, "minute": 57}
